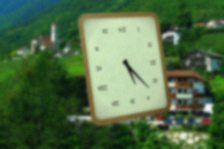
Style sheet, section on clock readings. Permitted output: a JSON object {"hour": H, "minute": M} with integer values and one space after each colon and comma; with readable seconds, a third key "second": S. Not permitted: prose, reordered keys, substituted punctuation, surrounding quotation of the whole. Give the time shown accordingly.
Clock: {"hour": 5, "minute": 23}
